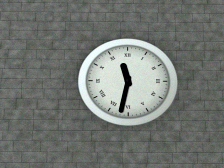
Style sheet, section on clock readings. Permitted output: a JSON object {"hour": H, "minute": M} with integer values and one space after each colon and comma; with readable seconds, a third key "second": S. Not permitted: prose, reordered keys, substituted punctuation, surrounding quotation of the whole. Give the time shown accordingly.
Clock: {"hour": 11, "minute": 32}
